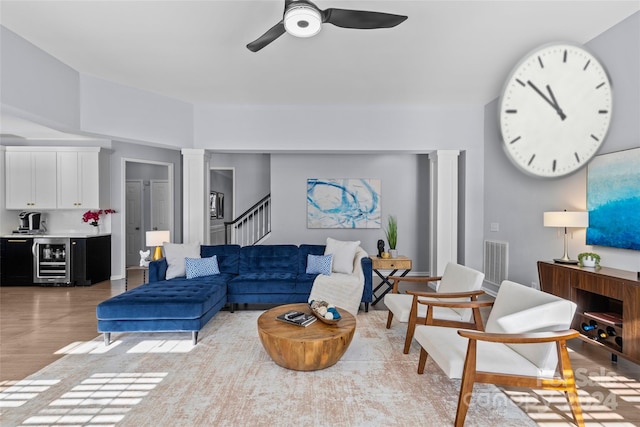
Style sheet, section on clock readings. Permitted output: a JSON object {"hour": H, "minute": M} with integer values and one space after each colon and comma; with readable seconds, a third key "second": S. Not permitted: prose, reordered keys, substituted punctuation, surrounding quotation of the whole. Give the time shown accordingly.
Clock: {"hour": 10, "minute": 51}
